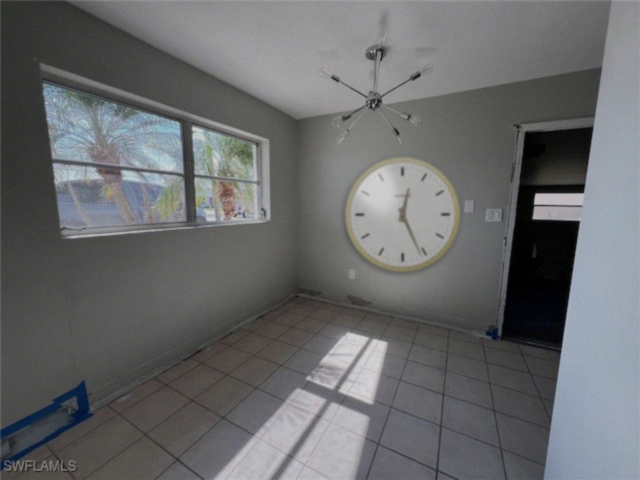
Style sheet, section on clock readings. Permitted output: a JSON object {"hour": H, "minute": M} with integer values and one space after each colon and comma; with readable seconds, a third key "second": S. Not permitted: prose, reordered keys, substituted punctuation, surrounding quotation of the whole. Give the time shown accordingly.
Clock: {"hour": 12, "minute": 26}
